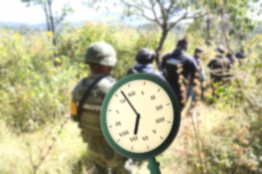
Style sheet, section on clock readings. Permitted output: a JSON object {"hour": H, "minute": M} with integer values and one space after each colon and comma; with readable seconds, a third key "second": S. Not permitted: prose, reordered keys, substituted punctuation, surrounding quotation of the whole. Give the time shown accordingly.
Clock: {"hour": 6, "minute": 57}
